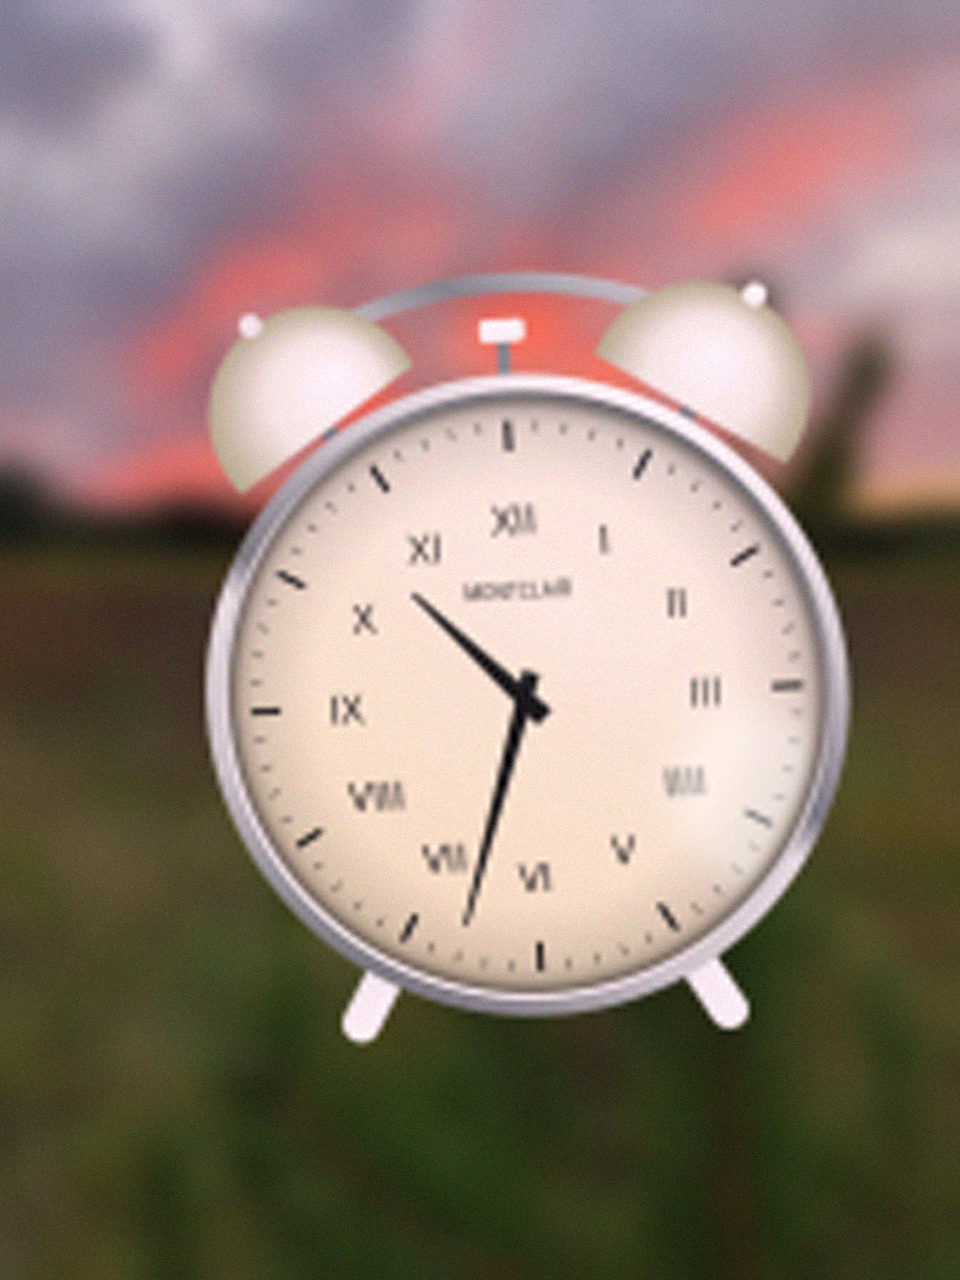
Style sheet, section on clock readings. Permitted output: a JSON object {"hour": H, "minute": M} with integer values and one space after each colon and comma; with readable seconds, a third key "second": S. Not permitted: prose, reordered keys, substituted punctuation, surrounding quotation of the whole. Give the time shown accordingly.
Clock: {"hour": 10, "minute": 33}
